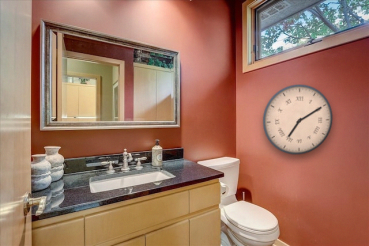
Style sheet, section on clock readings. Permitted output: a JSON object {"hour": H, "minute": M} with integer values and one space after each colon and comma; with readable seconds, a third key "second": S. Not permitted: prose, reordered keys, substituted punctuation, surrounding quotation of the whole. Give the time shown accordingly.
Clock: {"hour": 7, "minute": 10}
